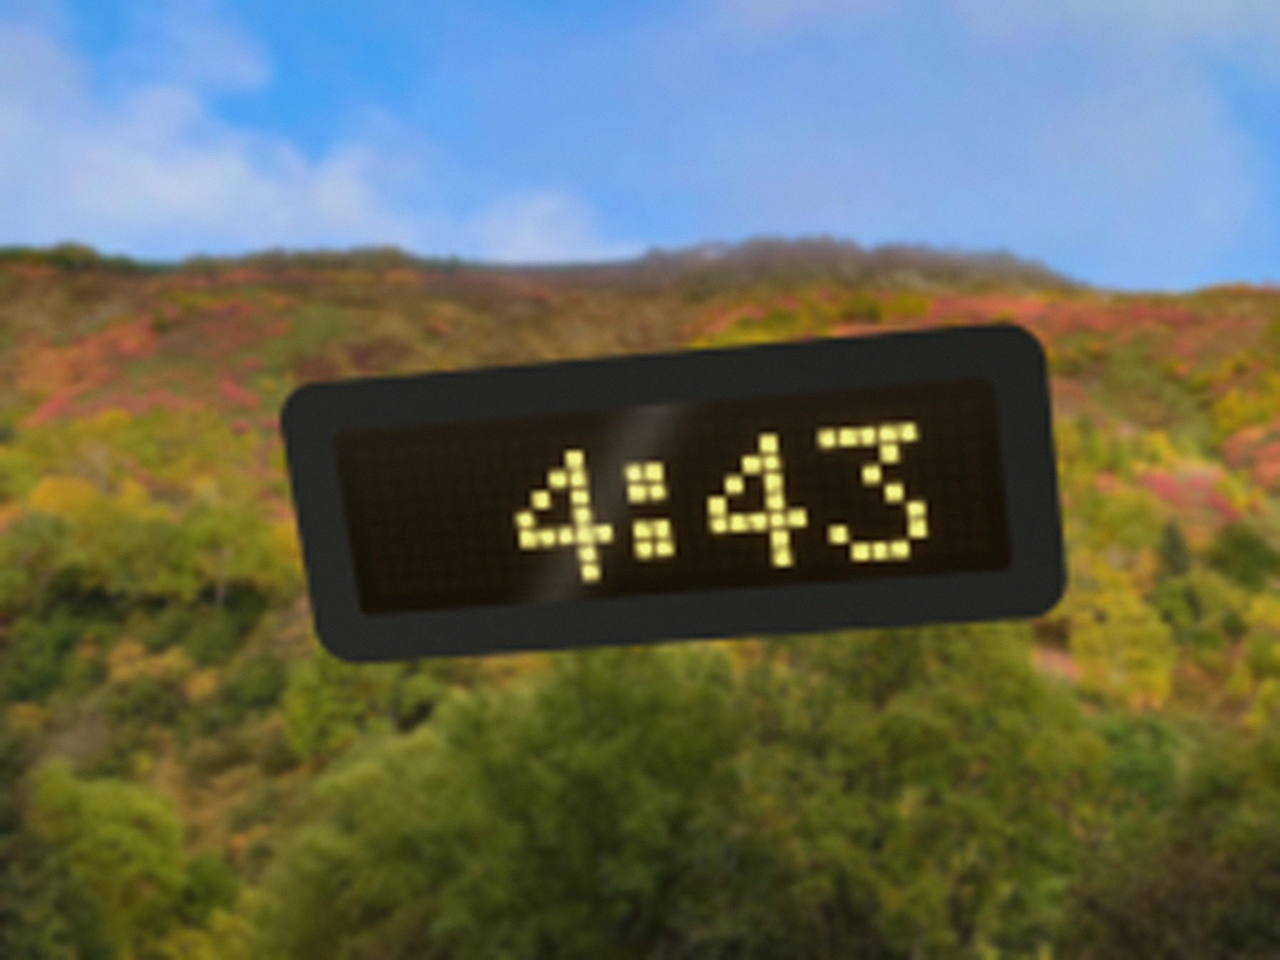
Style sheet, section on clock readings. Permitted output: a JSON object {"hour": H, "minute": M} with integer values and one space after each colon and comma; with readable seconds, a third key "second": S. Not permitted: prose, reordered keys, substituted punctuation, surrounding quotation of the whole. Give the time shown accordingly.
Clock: {"hour": 4, "minute": 43}
